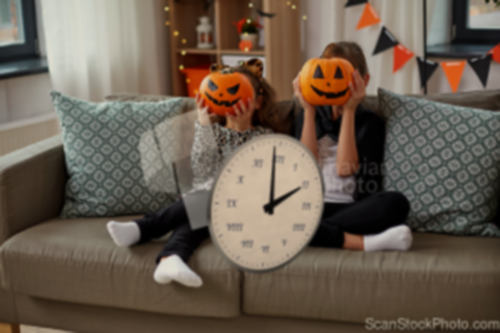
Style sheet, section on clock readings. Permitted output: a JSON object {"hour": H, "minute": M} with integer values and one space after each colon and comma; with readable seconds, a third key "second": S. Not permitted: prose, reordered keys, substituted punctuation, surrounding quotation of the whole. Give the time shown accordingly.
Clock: {"hour": 1, "minute": 59}
